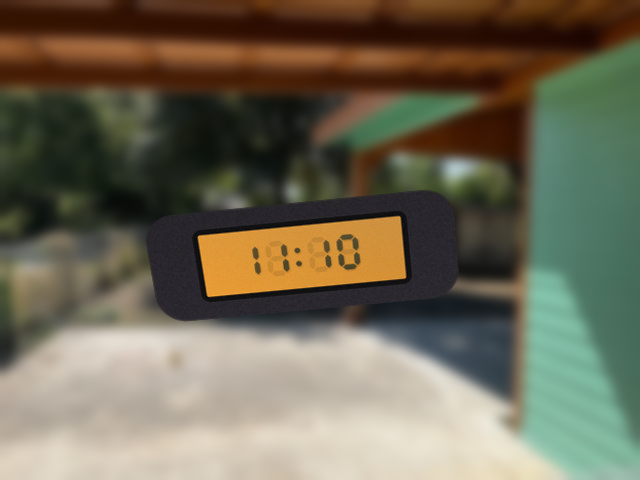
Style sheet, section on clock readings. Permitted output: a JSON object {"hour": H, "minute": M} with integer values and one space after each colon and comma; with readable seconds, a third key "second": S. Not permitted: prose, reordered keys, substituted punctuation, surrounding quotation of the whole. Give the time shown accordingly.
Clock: {"hour": 11, "minute": 10}
